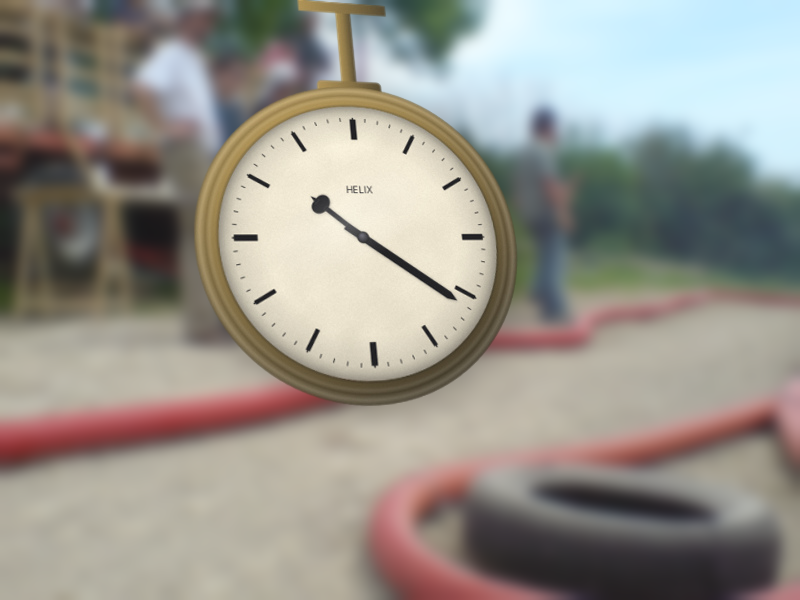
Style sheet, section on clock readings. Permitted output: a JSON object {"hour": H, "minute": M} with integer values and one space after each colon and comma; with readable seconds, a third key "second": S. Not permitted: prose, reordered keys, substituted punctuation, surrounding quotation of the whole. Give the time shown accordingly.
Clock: {"hour": 10, "minute": 21}
